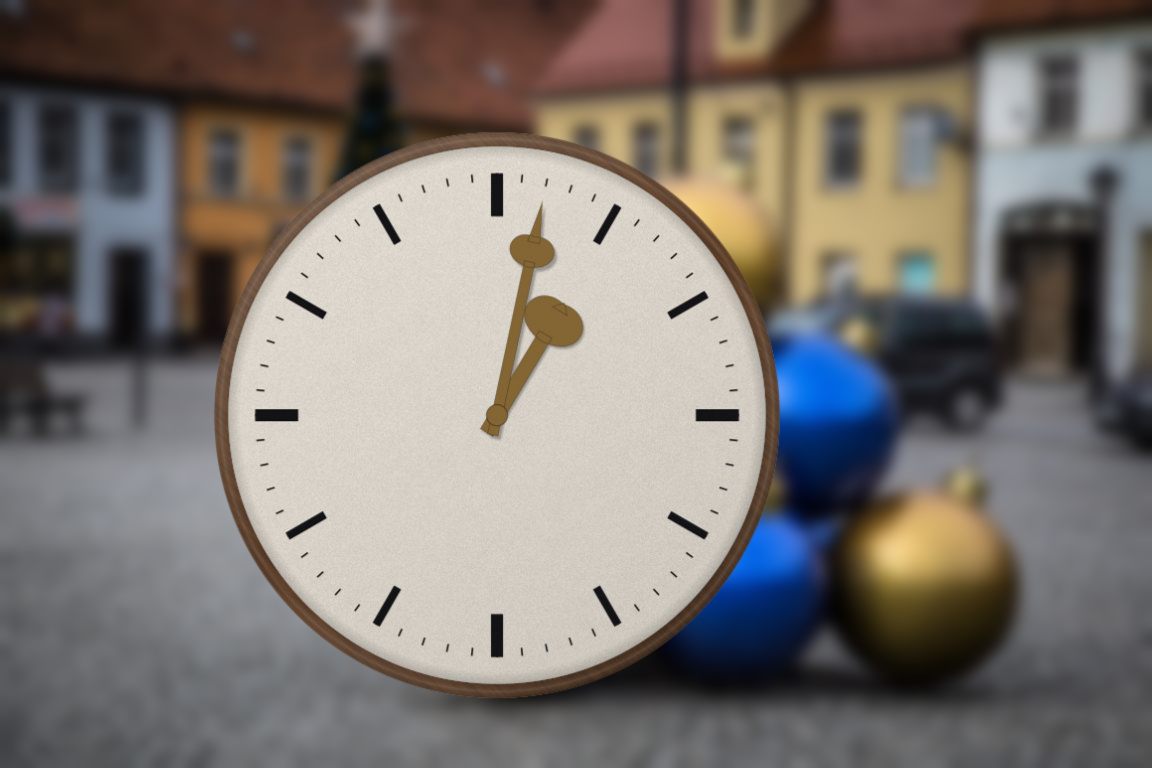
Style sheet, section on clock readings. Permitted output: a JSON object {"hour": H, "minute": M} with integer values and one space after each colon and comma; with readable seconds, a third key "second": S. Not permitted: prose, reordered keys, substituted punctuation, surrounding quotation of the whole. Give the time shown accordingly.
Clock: {"hour": 1, "minute": 2}
